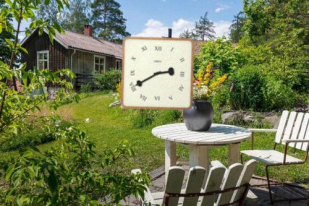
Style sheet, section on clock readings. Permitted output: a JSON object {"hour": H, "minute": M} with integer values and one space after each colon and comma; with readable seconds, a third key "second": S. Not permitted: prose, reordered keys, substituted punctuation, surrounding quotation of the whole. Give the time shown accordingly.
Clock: {"hour": 2, "minute": 40}
